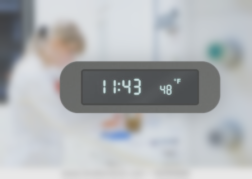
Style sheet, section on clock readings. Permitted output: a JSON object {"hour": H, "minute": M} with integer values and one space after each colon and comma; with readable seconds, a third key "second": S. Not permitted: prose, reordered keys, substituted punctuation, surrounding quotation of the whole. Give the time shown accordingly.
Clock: {"hour": 11, "minute": 43}
